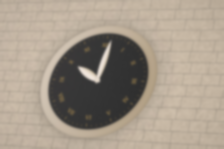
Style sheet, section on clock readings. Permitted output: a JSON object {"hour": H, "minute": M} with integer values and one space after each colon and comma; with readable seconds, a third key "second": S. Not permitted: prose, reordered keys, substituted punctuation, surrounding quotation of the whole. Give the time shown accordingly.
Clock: {"hour": 10, "minute": 1}
